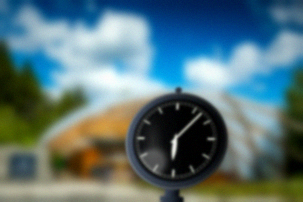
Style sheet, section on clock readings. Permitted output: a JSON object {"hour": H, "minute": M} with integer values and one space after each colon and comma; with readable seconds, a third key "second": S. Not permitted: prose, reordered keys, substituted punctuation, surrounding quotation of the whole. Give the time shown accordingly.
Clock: {"hour": 6, "minute": 7}
